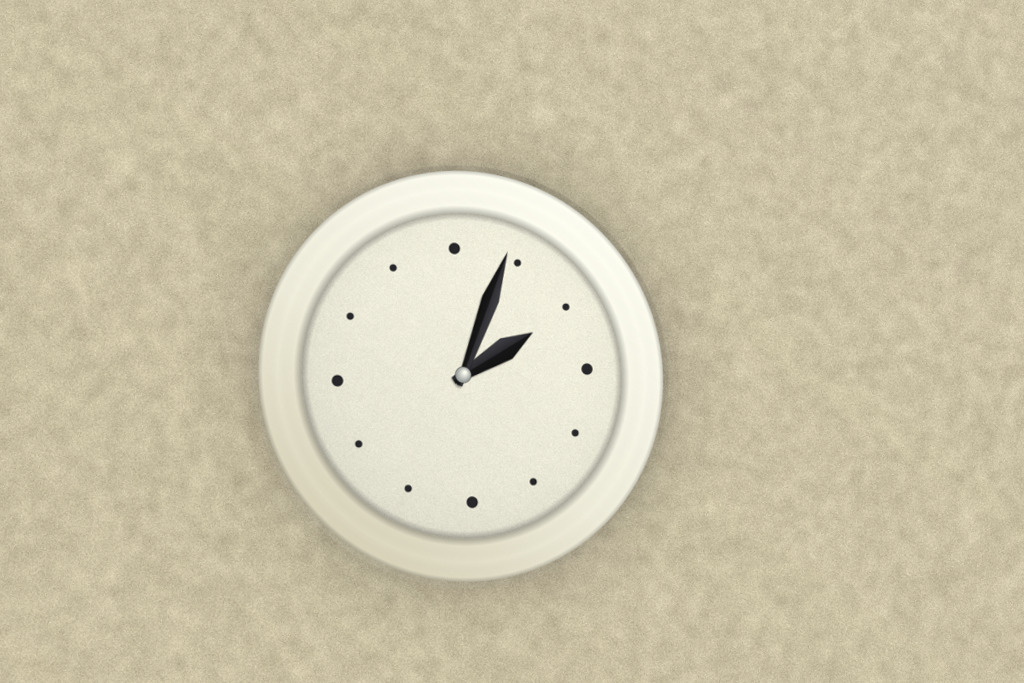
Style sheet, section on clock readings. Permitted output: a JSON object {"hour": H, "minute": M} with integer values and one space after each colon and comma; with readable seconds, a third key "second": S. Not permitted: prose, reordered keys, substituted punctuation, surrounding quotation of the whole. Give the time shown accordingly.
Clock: {"hour": 2, "minute": 4}
